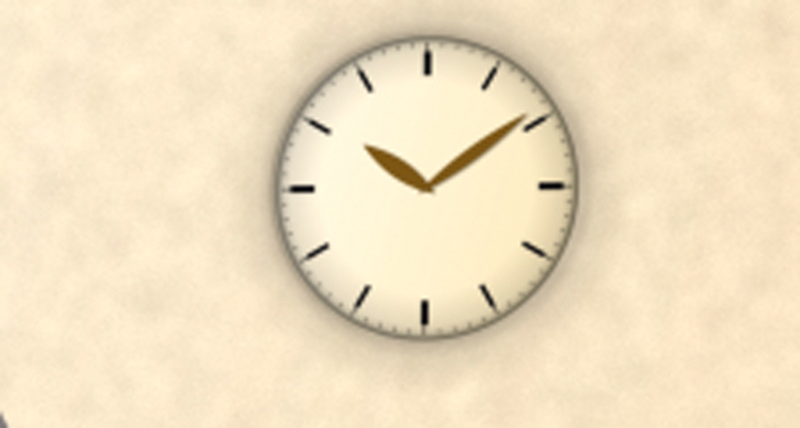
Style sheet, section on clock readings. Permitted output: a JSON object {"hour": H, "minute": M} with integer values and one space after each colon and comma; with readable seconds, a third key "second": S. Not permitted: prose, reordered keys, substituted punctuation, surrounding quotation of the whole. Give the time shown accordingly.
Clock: {"hour": 10, "minute": 9}
